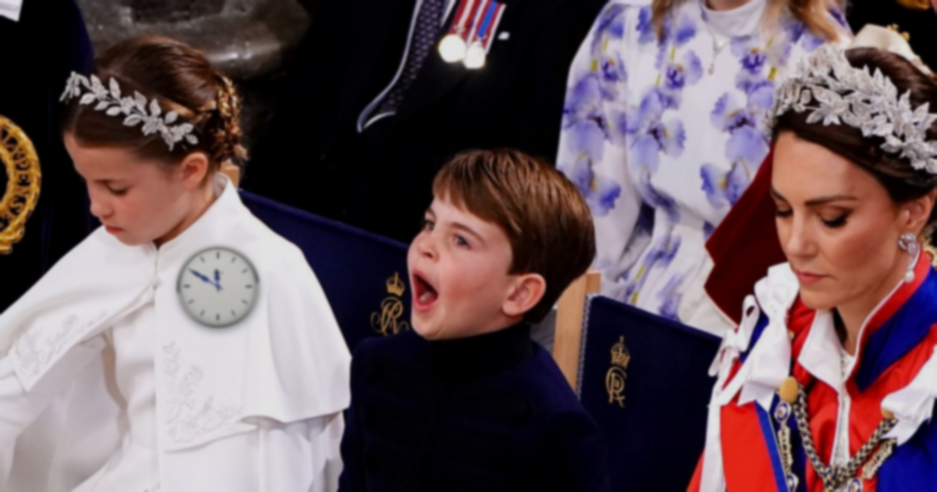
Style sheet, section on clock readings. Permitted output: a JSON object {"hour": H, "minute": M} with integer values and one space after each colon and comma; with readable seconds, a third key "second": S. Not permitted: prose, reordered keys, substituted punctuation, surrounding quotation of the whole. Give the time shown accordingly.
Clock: {"hour": 11, "minute": 50}
